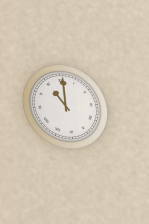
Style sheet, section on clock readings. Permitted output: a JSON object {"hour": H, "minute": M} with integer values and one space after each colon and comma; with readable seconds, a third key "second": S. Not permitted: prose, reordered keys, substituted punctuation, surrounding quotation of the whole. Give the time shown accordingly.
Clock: {"hour": 11, "minute": 1}
